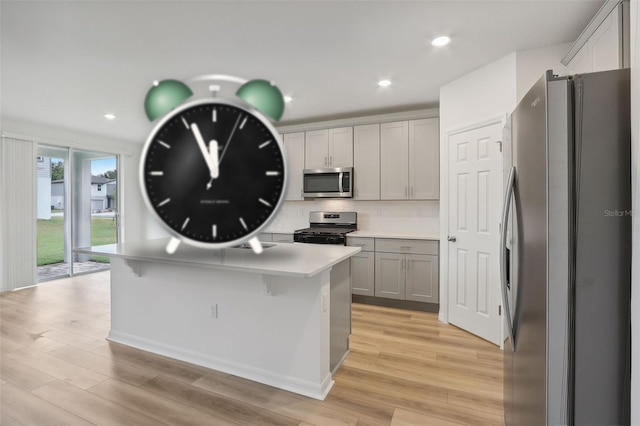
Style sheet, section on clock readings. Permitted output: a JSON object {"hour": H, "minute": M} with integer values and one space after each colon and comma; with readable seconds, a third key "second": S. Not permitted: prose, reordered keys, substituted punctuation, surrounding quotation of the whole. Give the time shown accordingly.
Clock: {"hour": 11, "minute": 56, "second": 4}
